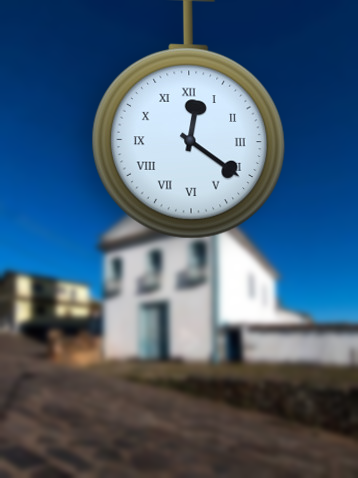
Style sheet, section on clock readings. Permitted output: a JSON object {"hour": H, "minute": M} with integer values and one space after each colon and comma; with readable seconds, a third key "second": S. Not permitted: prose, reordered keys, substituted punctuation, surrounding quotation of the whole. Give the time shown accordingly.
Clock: {"hour": 12, "minute": 21}
